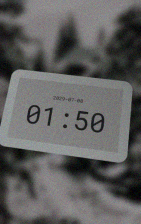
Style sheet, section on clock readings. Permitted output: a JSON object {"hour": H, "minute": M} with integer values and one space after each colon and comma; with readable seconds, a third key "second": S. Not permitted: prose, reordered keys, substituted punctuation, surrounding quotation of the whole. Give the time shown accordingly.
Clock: {"hour": 1, "minute": 50}
